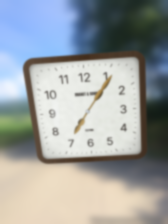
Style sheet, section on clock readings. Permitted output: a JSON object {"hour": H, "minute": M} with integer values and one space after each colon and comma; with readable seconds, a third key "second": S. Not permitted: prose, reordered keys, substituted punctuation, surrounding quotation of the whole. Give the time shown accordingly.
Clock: {"hour": 7, "minute": 6}
